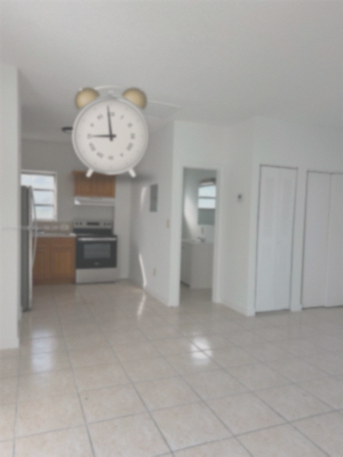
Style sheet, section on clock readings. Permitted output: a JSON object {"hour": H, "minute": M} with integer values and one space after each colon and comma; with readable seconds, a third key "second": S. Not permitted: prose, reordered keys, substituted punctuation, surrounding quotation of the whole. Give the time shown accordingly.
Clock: {"hour": 8, "minute": 59}
